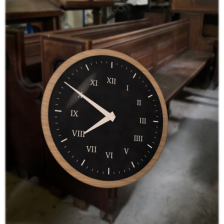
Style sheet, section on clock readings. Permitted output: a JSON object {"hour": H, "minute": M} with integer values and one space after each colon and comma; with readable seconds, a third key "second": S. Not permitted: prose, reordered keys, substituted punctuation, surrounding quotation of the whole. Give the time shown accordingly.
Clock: {"hour": 7, "minute": 50}
